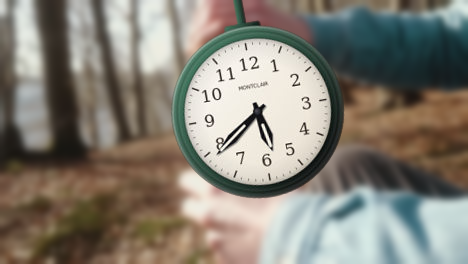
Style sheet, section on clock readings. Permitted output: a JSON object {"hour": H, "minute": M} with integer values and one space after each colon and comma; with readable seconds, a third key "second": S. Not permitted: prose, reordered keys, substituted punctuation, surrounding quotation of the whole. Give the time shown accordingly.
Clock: {"hour": 5, "minute": 39}
